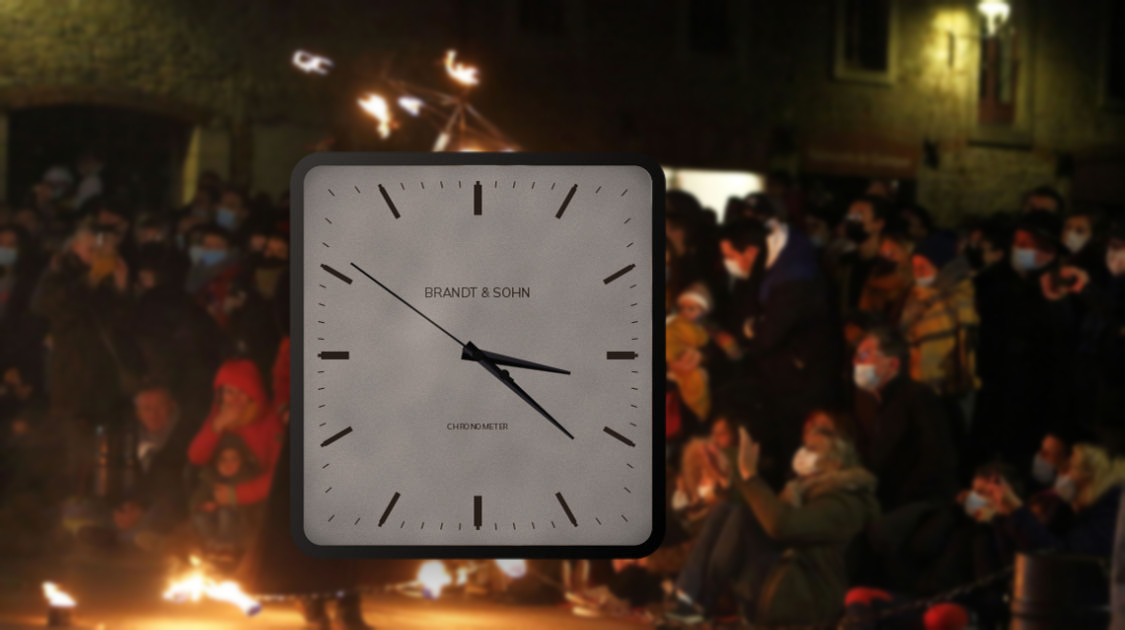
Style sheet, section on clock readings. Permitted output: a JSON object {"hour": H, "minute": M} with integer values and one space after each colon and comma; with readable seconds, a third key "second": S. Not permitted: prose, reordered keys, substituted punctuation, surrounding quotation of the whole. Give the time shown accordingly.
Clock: {"hour": 3, "minute": 21, "second": 51}
